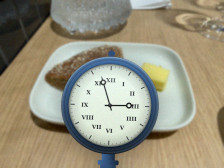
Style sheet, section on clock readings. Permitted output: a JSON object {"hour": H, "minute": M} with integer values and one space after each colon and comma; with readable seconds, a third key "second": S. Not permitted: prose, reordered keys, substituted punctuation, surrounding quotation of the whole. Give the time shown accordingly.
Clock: {"hour": 2, "minute": 57}
